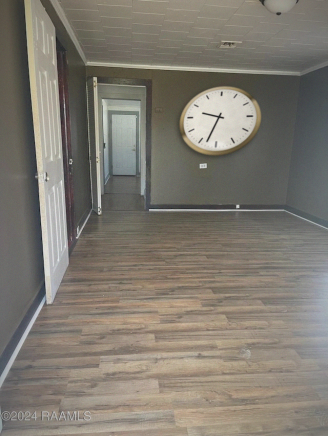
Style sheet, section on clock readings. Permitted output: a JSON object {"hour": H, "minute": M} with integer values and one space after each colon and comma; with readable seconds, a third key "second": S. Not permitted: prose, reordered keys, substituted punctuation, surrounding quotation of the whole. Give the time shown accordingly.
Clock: {"hour": 9, "minute": 33}
